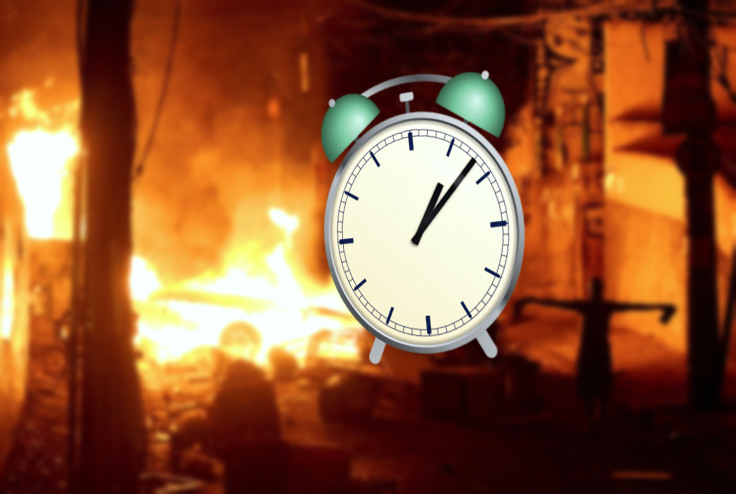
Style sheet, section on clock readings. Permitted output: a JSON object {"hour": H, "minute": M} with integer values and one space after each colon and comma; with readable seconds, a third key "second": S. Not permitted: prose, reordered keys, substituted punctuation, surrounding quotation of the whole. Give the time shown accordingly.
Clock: {"hour": 1, "minute": 8}
